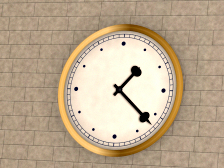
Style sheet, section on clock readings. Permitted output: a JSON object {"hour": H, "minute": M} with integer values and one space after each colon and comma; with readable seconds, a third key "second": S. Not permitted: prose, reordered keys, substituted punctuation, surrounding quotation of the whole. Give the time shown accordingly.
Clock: {"hour": 1, "minute": 22}
